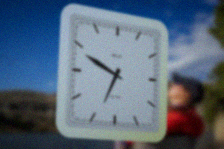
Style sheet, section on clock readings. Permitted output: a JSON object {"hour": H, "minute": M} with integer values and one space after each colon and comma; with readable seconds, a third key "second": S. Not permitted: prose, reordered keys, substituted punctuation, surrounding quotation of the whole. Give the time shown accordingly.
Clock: {"hour": 6, "minute": 49}
